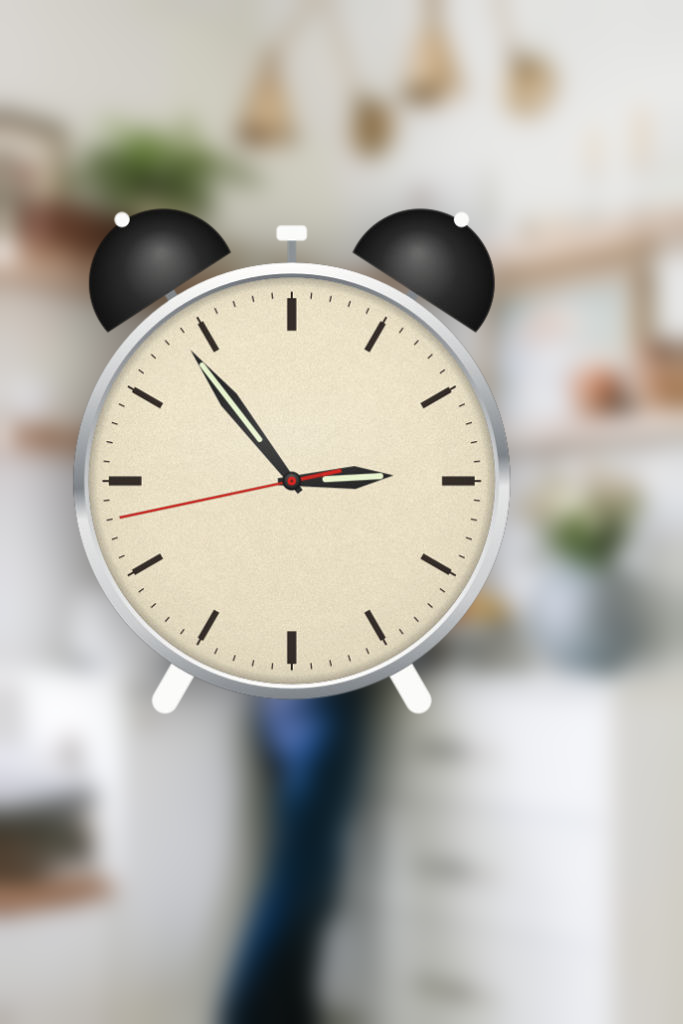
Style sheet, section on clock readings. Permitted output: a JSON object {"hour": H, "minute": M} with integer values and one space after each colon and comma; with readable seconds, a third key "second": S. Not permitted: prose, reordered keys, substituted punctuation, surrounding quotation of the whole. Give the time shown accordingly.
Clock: {"hour": 2, "minute": 53, "second": 43}
